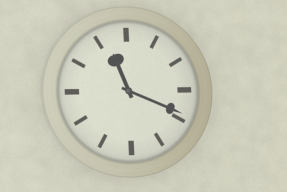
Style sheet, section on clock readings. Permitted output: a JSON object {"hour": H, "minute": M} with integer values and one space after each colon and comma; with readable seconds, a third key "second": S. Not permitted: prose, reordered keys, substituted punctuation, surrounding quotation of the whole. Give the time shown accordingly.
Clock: {"hour": 11, "minute": 19}
